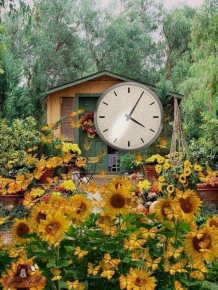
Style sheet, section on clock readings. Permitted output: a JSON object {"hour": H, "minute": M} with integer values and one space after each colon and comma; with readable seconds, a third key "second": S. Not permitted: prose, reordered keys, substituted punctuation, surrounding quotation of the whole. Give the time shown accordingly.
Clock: {"hour": 4, "minute": 5}
